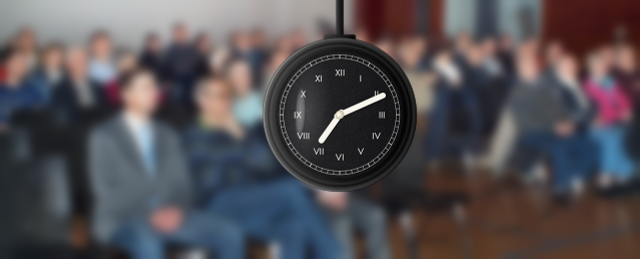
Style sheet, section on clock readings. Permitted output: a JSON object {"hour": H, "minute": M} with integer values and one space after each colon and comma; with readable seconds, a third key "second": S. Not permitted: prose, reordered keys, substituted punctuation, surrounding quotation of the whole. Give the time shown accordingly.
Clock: {"hour": 7, "minute": 11}
